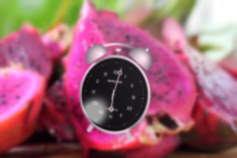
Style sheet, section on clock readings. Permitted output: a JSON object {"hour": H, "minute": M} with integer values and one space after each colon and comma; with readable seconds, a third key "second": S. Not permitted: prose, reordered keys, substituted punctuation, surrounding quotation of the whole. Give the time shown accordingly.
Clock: {"hour": 6, "minute": 2}
